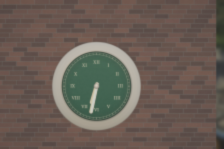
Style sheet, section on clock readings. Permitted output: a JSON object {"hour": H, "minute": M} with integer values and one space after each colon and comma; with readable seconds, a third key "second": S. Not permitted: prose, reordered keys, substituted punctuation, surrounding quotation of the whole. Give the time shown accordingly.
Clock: {"hour": 6, "minute": 32}
